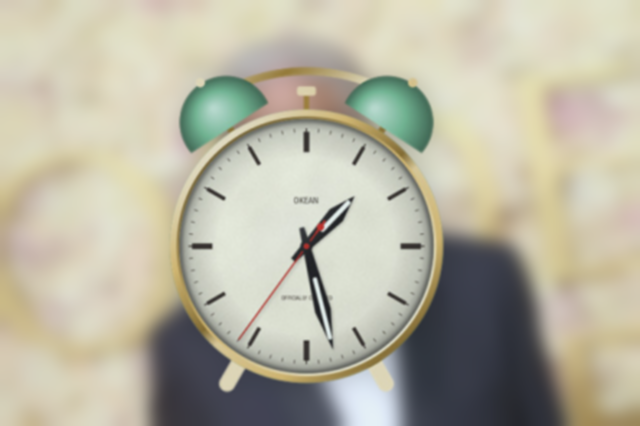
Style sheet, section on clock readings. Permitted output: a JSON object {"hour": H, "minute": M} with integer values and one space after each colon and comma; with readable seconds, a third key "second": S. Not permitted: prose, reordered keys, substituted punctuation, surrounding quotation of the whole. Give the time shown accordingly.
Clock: {"hour": 1, "minute": 27, "second": 36}
